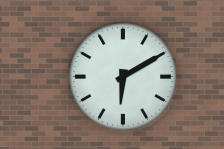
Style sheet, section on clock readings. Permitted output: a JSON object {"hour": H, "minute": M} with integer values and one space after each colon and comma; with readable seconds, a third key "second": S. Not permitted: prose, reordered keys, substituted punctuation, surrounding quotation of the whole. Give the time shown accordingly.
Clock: {"hour": 6, "minute": 10}
